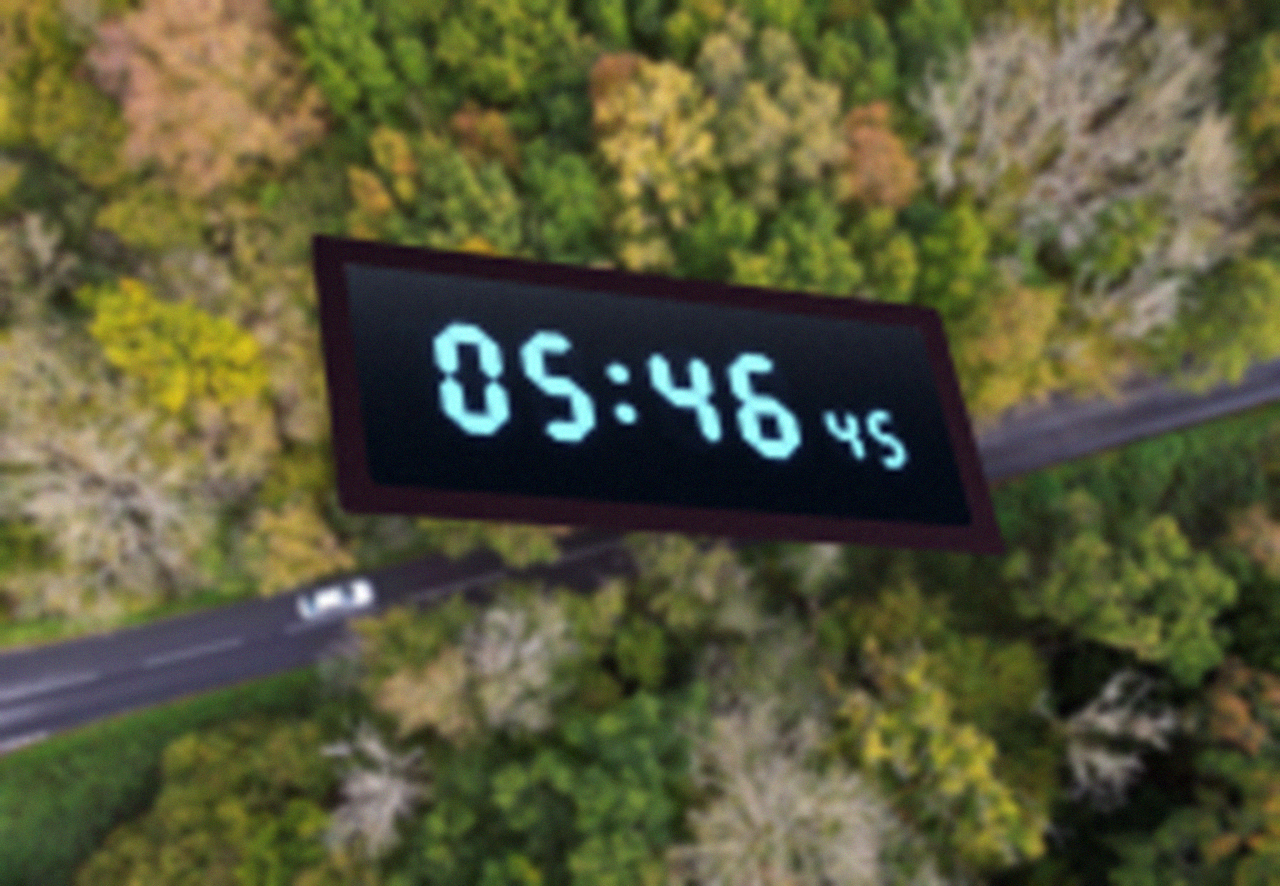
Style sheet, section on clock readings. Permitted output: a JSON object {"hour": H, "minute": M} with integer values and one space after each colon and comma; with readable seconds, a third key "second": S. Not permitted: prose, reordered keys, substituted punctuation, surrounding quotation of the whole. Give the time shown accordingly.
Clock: {"hour": 5, "minute": 46, "second": 45}
